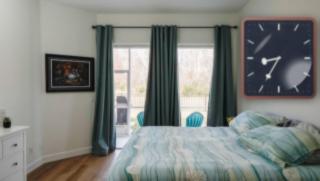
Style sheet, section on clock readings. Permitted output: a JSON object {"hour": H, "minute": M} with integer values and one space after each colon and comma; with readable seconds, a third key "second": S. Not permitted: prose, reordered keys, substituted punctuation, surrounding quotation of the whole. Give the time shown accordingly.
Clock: {"hour": 8, "minute": 35}
